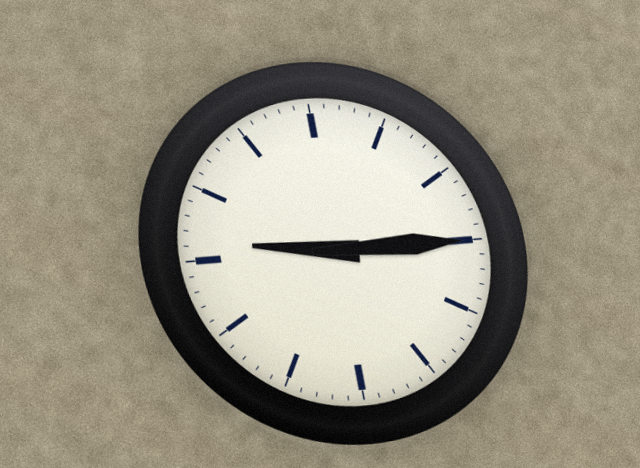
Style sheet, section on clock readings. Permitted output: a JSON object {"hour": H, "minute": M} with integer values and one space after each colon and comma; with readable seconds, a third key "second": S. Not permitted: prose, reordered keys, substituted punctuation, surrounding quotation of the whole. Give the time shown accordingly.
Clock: {"hour": 9, "minute": 15}
